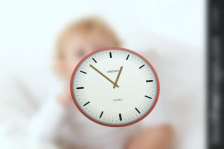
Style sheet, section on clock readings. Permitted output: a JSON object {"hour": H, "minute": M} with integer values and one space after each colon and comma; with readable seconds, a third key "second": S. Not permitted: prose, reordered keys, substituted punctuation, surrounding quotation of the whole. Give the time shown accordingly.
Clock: {"hour": 12, "minute": 53}
